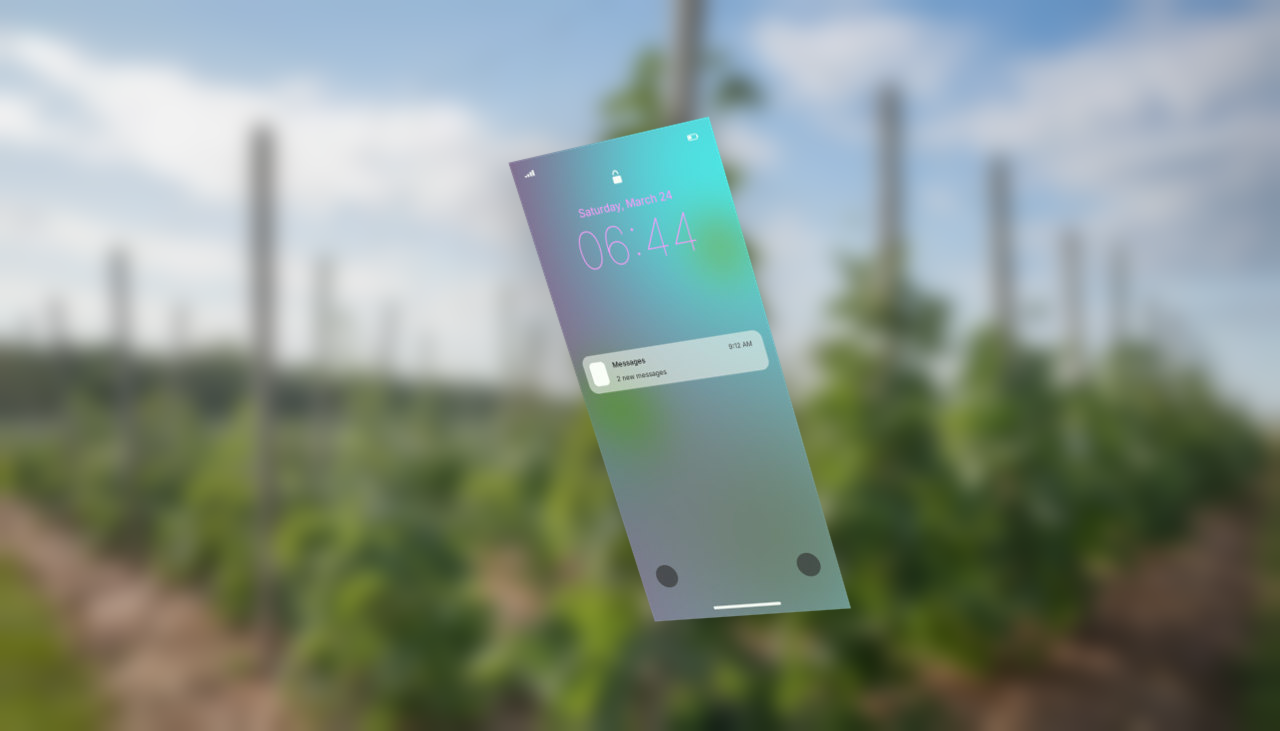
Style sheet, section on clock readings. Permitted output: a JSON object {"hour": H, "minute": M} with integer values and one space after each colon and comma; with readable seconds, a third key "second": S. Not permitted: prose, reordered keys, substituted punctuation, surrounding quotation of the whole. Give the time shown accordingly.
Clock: {"hour": 6, "minute": 44}
